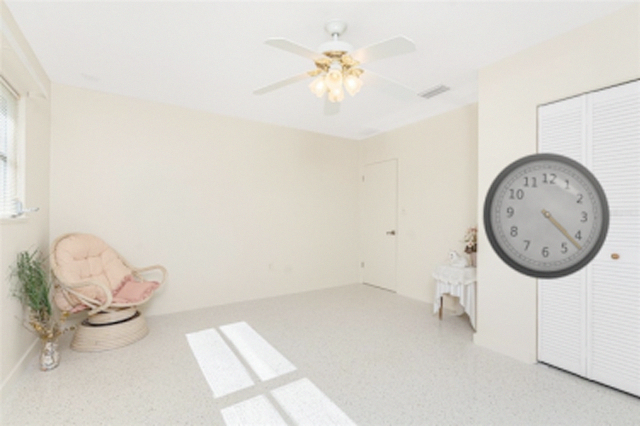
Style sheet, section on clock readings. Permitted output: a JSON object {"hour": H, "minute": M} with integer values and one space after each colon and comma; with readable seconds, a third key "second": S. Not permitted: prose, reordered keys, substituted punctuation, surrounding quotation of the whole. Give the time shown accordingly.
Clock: {"hour": 4, "minute": 22}
